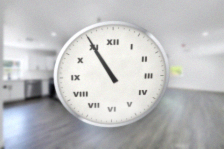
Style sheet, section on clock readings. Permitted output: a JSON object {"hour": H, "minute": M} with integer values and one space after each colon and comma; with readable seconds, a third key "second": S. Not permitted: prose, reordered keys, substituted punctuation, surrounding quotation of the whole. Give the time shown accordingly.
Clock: {"hour": 10, "minute": 55}
